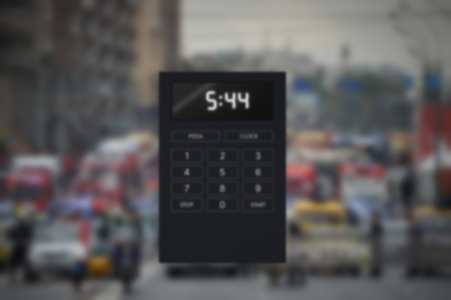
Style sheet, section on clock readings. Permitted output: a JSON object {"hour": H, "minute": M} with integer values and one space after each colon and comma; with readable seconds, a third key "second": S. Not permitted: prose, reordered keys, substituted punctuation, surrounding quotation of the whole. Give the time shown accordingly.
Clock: {"hour": 5, "minute": 44}
